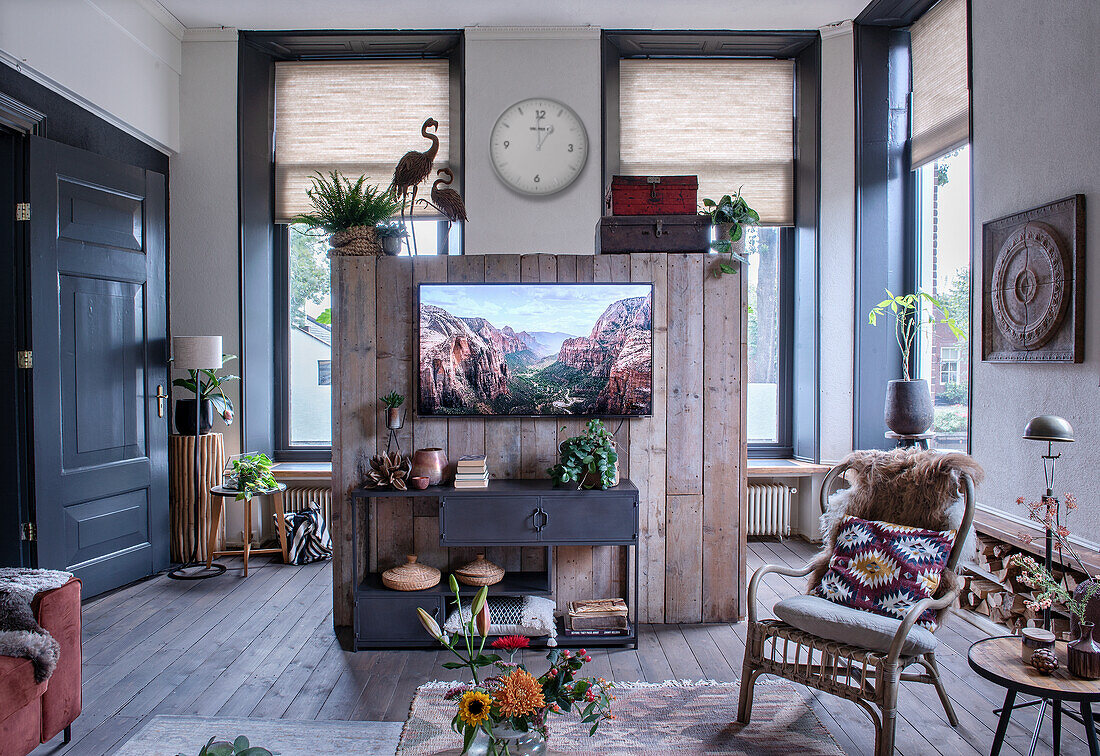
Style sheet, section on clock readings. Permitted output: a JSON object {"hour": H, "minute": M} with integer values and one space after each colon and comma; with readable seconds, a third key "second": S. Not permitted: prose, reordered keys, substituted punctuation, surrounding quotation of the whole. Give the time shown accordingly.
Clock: {"hour": 12, "minute": 59}
